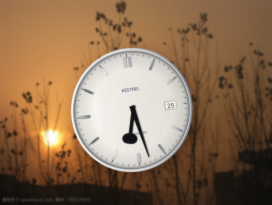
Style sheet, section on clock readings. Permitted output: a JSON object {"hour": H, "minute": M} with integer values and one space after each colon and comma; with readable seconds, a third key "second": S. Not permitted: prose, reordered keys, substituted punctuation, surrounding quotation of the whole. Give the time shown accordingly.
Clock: {"hour": 6, "minute": 28}
